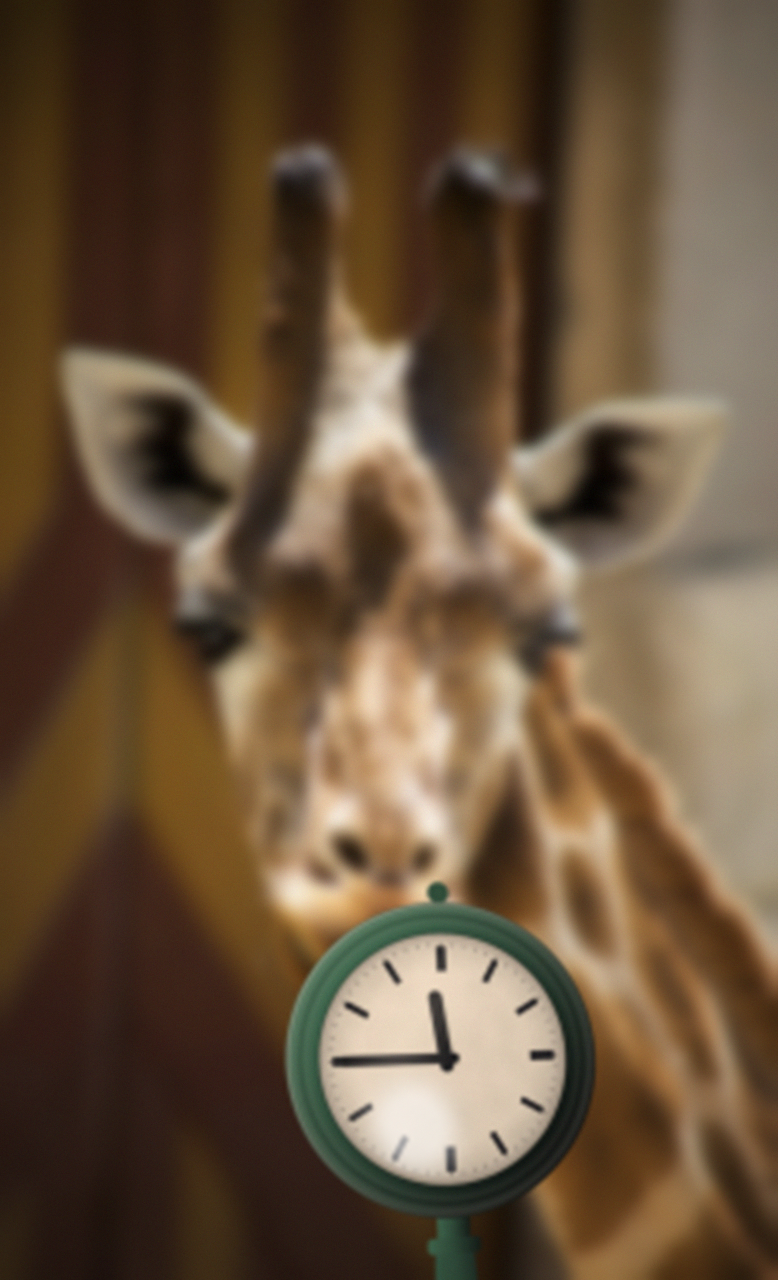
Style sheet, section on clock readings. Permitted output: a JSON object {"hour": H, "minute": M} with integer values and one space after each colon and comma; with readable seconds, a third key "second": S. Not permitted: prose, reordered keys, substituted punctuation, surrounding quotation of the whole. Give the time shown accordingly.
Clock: {"hour": 11, "minute": 45}
